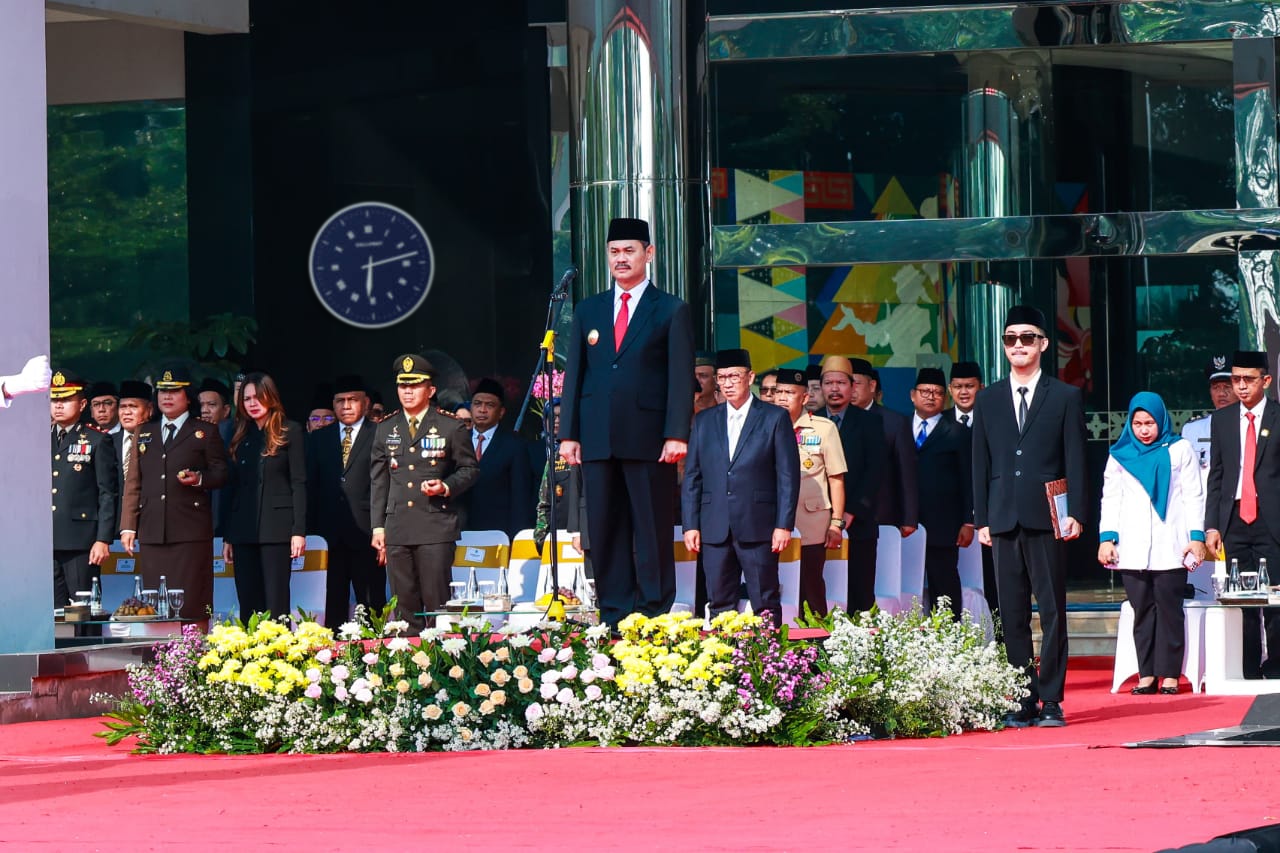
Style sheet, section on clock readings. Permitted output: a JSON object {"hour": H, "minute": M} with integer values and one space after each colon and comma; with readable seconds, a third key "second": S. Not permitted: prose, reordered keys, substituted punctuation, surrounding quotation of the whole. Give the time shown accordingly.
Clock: {"hour": 6, "minute": 13}
